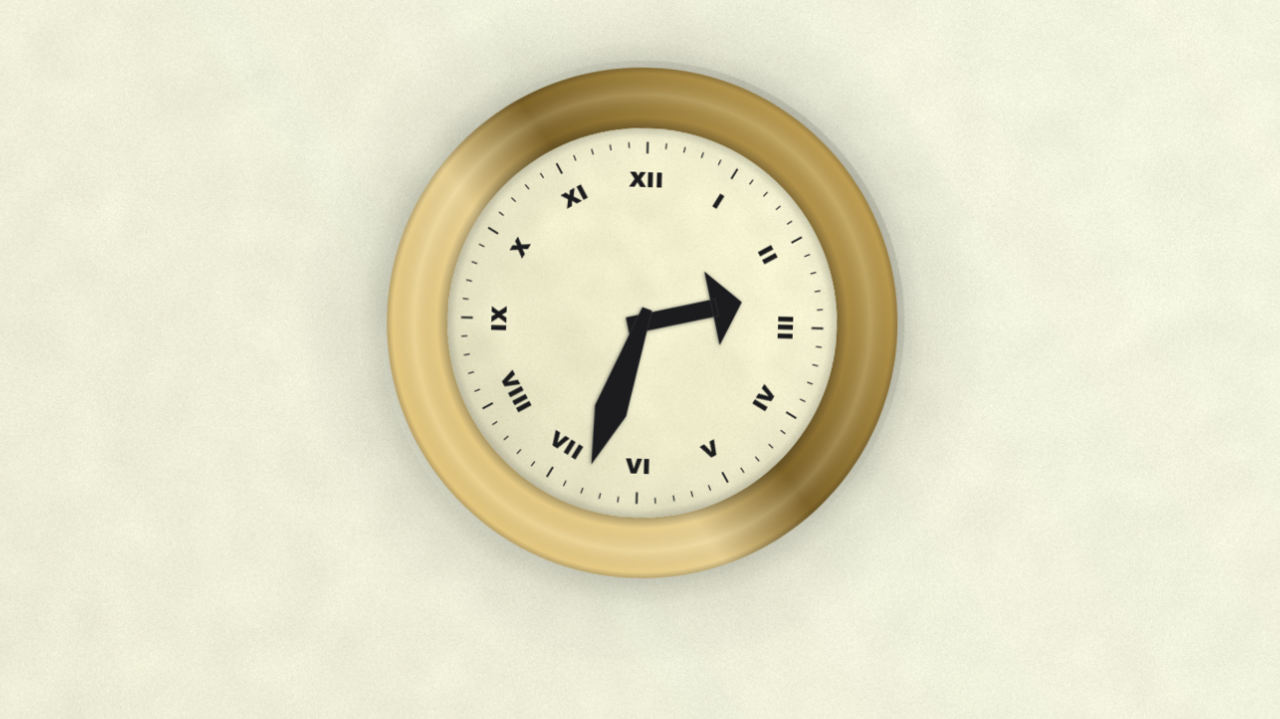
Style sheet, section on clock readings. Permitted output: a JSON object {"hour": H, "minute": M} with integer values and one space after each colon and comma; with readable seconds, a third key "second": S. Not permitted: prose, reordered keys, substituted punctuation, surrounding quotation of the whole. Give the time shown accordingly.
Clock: {"hour": 2, "minute": 33}
